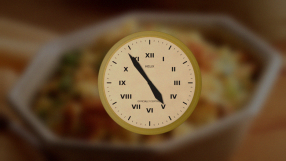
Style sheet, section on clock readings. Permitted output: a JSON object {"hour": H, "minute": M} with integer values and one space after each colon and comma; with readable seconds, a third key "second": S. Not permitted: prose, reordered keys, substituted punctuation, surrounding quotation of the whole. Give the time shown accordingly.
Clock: {"hour": 4, "minute": 54}
